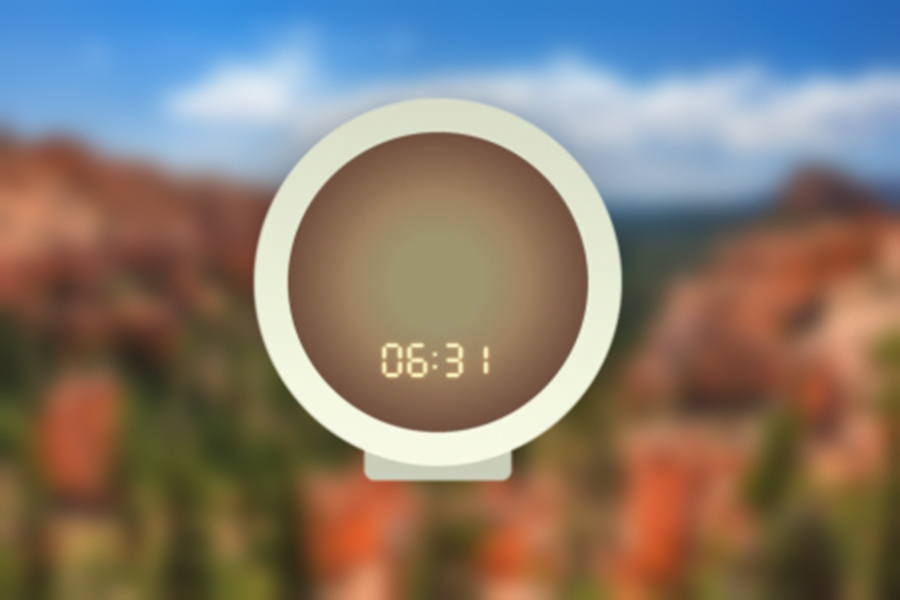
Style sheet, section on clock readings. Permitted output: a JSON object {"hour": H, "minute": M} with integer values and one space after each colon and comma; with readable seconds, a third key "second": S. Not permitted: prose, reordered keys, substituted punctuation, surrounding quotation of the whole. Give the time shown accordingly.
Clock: {"hour": 6, "minute": 31}
